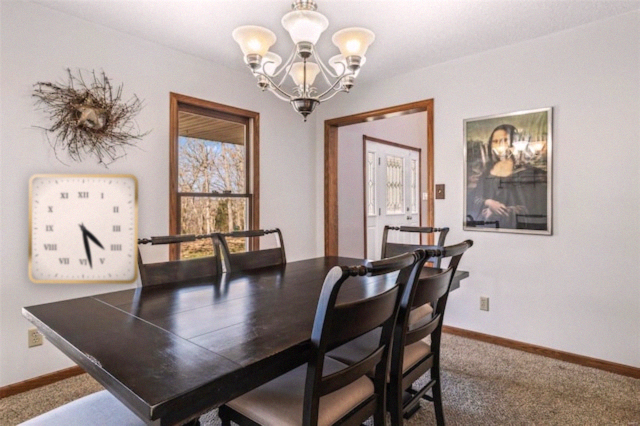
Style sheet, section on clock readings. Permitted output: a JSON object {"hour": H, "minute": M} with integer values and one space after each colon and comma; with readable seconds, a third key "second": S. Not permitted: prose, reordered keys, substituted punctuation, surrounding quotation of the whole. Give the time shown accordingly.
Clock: {"hour": 4, "minute": 28}
